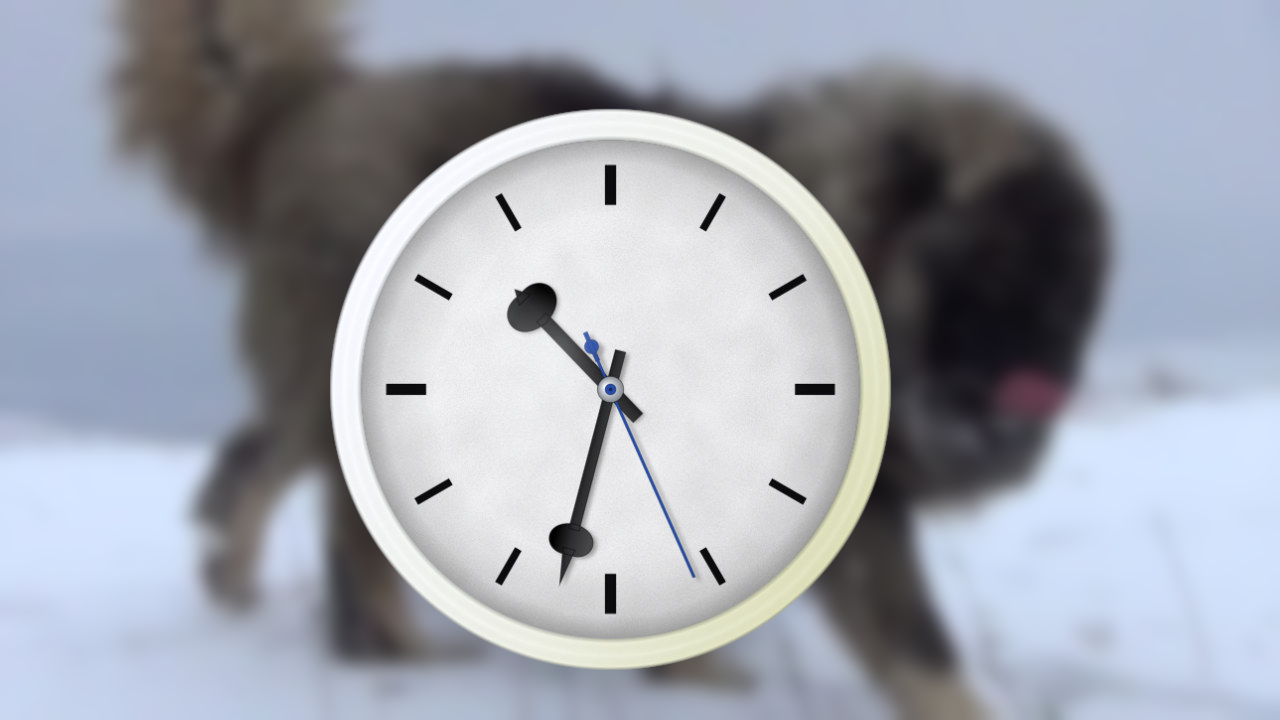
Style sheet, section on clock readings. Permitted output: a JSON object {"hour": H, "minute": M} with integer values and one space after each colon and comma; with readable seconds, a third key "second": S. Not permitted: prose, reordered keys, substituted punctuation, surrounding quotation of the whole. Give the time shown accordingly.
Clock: {"hour": 10, "minute": 32, "second": 26}
